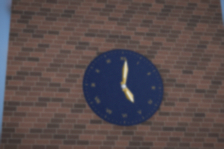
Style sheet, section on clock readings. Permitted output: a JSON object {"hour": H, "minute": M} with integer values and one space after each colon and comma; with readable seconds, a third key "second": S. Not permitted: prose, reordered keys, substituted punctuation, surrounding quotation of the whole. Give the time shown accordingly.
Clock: {"hour": 5, "minute": 1}
